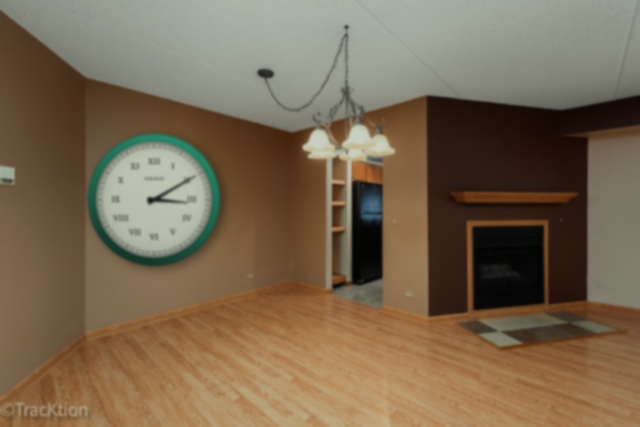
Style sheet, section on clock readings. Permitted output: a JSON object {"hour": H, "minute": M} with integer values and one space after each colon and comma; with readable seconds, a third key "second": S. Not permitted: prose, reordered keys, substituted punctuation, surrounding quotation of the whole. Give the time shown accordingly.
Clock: {"hour": 3, "minute": 10}
